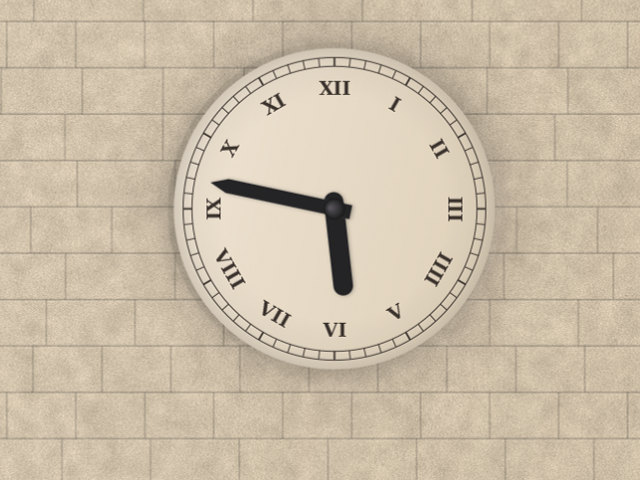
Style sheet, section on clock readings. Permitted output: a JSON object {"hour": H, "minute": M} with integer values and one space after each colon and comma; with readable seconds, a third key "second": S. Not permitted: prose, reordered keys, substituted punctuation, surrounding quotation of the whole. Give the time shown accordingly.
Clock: {"hour": 5, "minute": 47}
